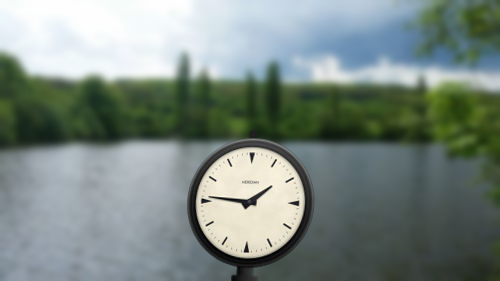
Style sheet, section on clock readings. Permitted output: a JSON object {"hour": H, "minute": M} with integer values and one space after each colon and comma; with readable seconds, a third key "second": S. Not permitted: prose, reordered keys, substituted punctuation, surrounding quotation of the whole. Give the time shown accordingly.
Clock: {"hour": 1, "minute": 46}
